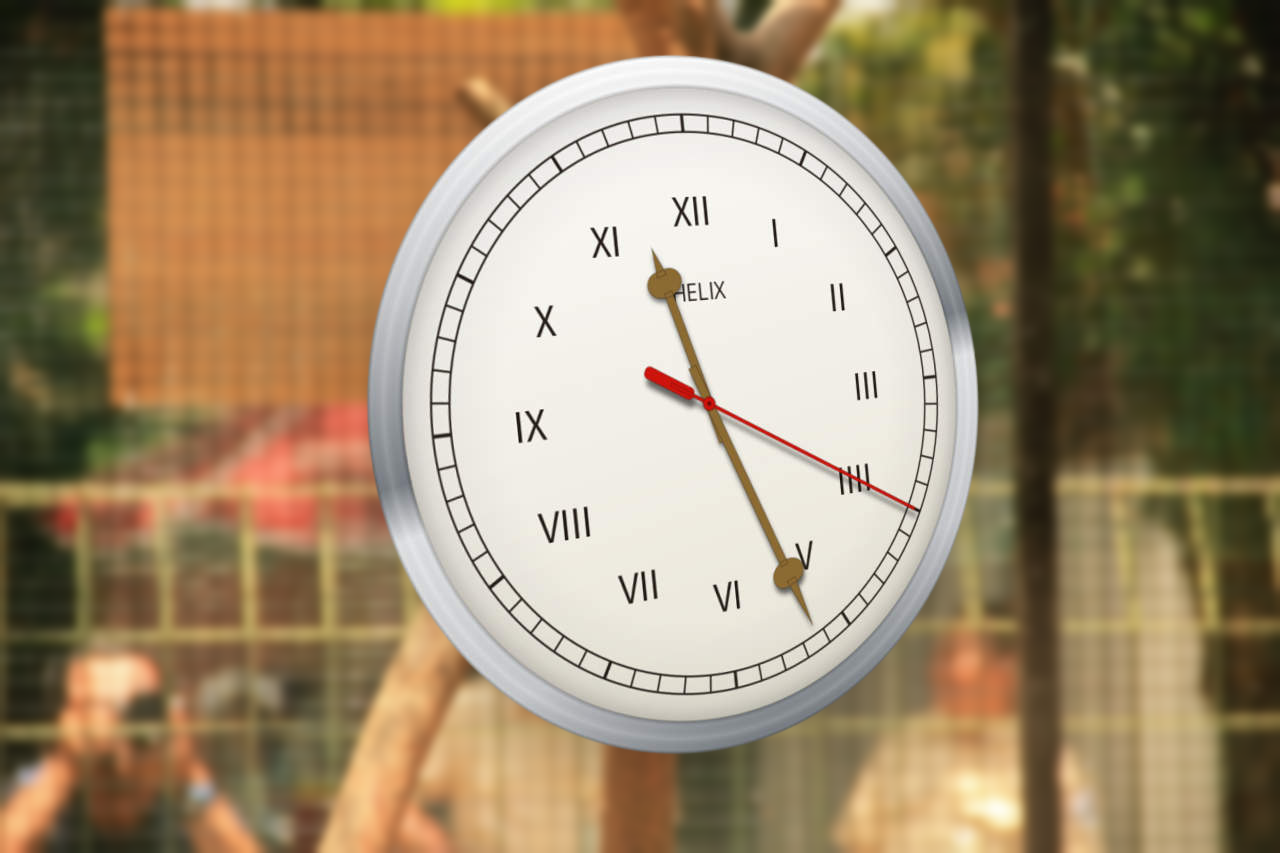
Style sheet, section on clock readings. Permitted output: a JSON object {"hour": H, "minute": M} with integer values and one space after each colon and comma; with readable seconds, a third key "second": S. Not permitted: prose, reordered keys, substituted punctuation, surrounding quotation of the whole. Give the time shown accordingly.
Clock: {"hour": 11, "minute": 26, "second": 20}
